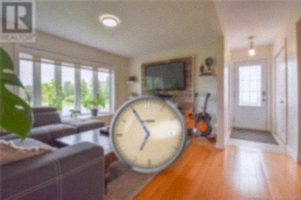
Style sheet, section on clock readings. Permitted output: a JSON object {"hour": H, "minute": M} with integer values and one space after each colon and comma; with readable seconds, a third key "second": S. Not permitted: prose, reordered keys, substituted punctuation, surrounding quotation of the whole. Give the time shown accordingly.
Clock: {"hour": 6, "minute": 55}
